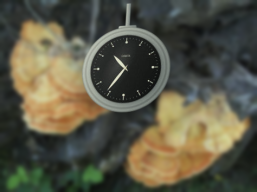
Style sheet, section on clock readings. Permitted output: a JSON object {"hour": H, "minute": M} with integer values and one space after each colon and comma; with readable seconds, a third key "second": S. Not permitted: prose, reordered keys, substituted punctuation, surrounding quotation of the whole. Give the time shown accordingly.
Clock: {"hour": 10, "minute": 36}
